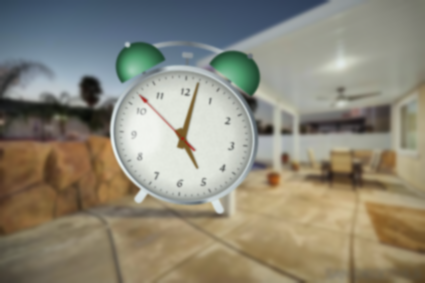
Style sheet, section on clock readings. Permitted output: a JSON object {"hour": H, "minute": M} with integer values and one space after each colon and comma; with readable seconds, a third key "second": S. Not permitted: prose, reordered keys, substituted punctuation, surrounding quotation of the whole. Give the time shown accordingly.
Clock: {"hour": 5, "minute": 1, "second": 52}
